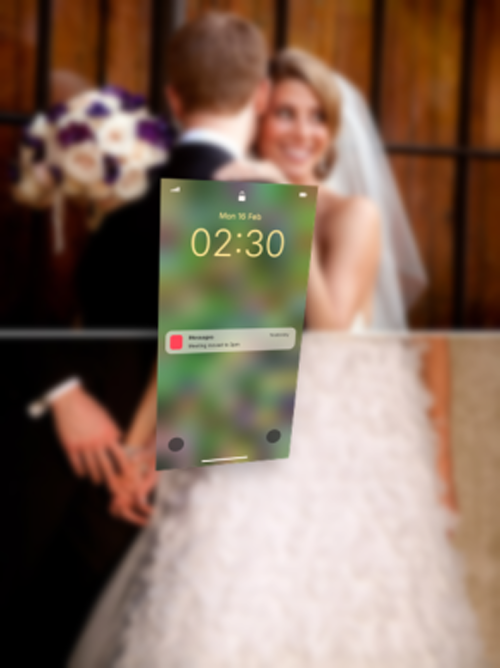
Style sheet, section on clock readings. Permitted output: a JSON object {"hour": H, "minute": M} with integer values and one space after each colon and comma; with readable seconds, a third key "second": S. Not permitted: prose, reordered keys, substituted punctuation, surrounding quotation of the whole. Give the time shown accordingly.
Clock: {"hour": 2, "minute": 30}
